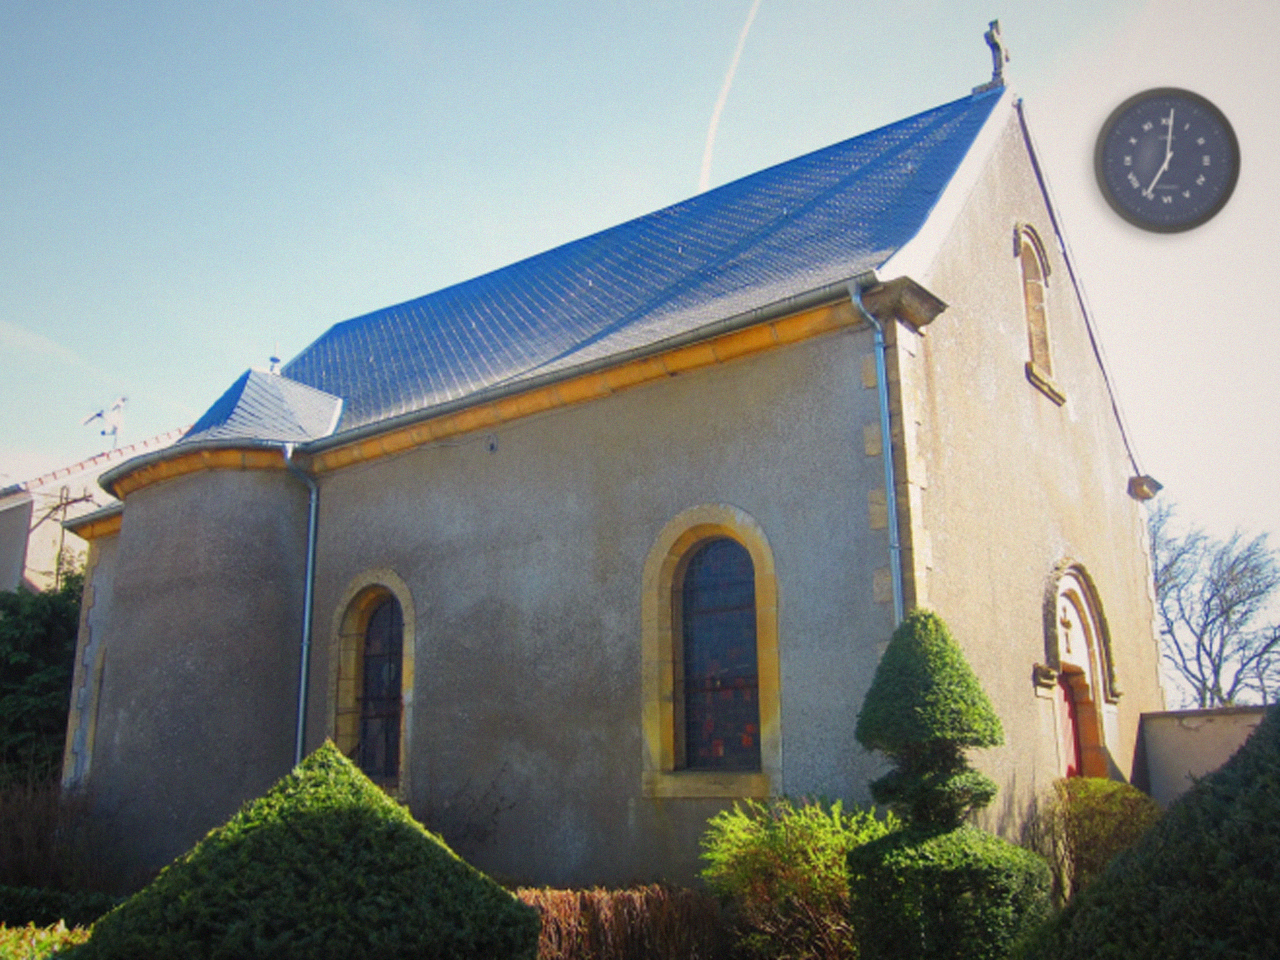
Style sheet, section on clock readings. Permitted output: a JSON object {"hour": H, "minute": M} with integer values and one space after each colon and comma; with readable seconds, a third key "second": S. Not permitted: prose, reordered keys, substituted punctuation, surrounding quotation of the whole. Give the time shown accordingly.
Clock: {"hour": 7, "minute": 1}
